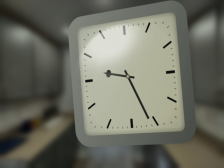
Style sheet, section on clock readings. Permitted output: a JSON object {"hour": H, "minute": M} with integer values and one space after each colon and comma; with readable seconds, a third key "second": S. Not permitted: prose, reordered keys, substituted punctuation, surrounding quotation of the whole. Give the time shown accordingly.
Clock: {"hour": 9, "minute": 26}
